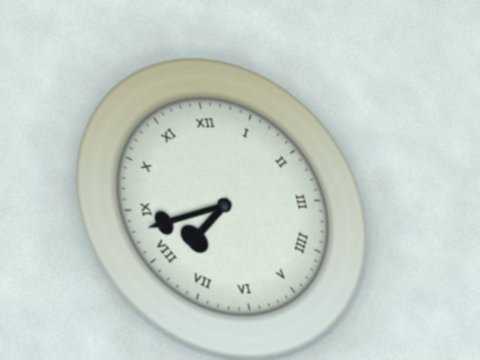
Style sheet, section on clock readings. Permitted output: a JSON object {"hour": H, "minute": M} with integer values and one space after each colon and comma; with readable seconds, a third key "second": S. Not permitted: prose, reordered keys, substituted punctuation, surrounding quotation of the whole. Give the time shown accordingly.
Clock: {"hour": 7, "minute": 43}
